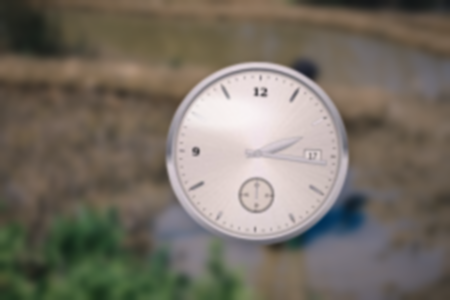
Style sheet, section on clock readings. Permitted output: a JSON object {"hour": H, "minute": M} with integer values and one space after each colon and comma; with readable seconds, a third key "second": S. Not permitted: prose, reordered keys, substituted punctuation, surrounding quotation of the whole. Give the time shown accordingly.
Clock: {"hour": 2, "minute": 16}
